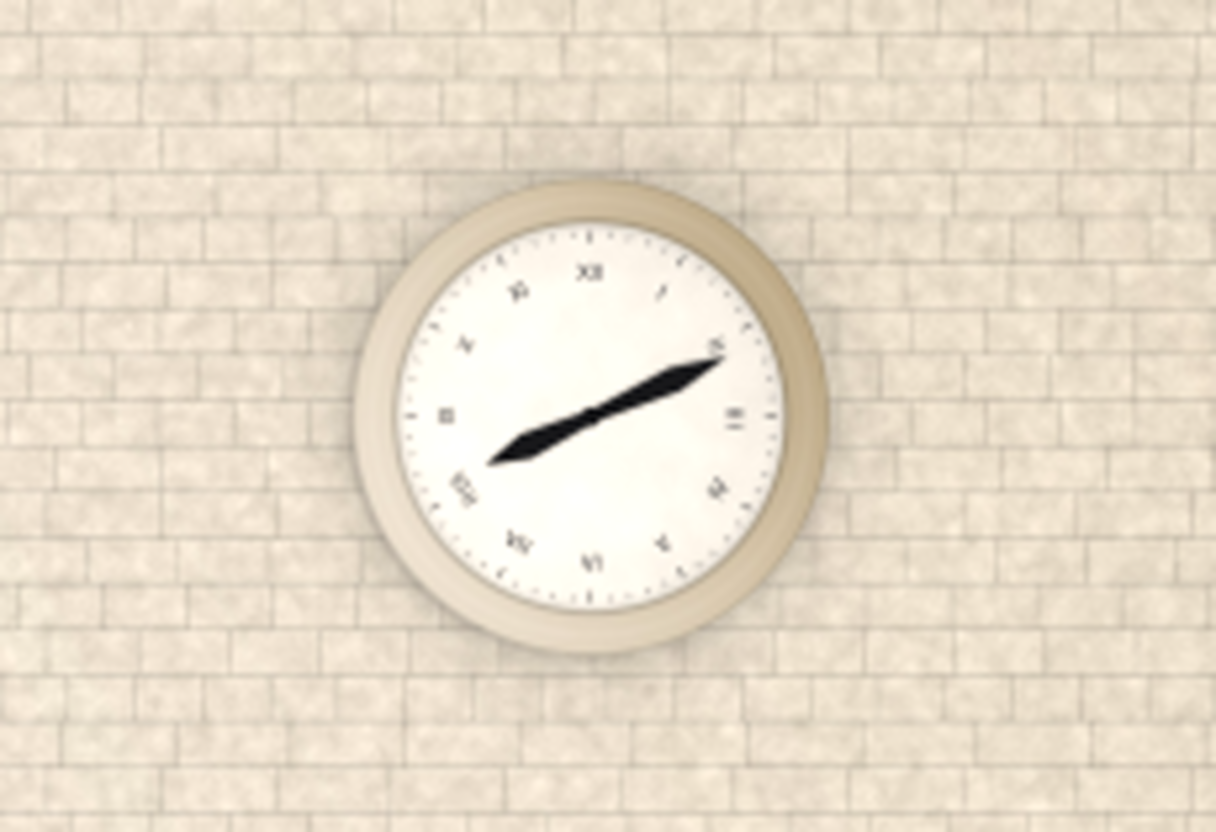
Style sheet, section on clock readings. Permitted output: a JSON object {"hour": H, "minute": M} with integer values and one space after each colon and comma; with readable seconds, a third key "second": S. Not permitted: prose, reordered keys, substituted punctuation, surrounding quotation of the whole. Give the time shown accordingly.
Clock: {"hour": 8, "minute": 11}
